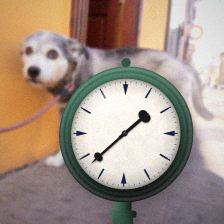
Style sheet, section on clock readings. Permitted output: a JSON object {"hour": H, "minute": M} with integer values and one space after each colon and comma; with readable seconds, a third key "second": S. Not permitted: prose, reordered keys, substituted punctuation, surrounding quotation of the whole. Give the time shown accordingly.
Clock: {"hour": 1, "minute": 38}
